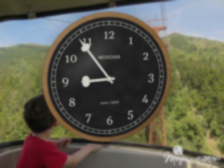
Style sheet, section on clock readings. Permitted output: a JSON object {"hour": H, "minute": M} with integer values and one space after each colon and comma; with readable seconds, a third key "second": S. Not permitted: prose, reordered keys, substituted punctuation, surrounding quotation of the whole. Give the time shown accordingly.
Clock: {"hour": 8, "minute": 54}
